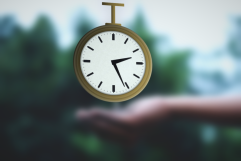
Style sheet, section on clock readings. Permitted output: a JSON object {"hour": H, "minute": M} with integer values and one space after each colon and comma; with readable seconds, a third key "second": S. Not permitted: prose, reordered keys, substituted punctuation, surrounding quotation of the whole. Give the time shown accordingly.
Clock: {"hour": 2, "minute": 26}
